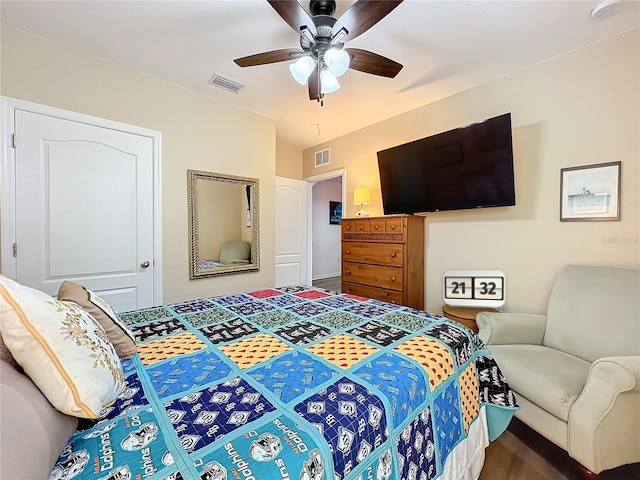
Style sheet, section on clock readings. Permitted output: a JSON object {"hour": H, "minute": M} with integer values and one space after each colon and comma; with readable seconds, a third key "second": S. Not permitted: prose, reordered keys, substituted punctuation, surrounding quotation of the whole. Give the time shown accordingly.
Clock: {"hour": 21, "minute": 32}
